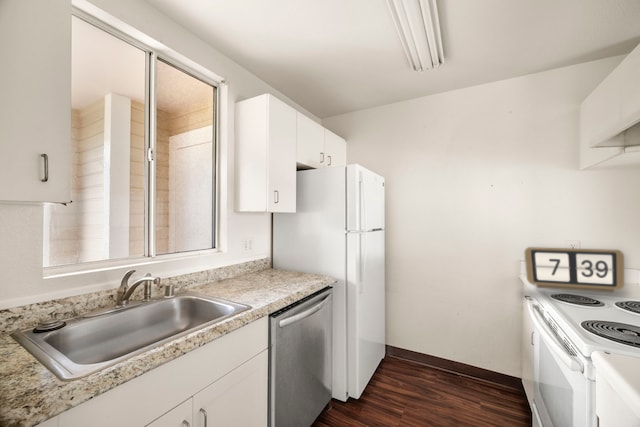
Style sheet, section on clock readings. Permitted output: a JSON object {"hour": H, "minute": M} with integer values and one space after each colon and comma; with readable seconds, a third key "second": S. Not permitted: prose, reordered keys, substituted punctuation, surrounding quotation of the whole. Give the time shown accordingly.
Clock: {"hour": 7, "minute": 39}
